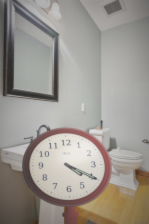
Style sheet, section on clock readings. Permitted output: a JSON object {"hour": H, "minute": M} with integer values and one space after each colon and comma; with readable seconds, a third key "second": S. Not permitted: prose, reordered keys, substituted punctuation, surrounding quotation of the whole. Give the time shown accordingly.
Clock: {"hour": 4, "minute": 20}
